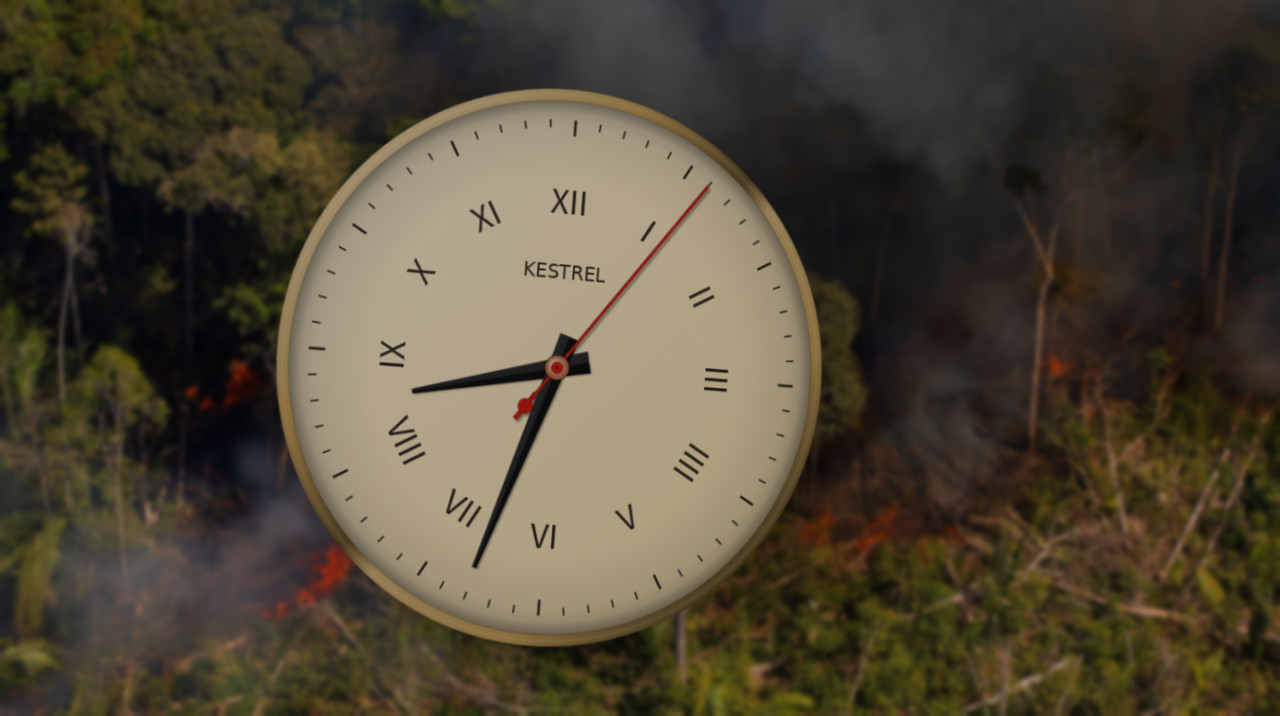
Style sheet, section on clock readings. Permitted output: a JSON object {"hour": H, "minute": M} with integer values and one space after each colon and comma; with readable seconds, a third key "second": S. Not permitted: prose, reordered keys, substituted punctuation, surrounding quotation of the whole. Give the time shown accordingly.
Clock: {"hour": 8, "minute": 33, "second": 6}
